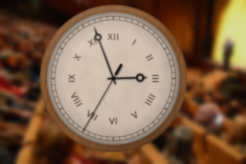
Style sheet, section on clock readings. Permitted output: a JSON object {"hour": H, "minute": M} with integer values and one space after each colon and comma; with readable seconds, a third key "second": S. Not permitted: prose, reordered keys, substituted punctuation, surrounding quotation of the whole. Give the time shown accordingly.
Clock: {"hour": 2, "minute": 56, "second": 35}
